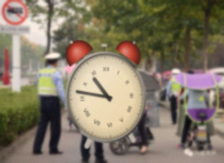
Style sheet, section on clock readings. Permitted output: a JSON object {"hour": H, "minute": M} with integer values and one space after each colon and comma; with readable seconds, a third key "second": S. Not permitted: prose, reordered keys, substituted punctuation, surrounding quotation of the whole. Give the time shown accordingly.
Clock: {"hour": 10, "minute": 47}
